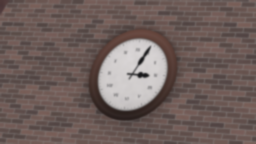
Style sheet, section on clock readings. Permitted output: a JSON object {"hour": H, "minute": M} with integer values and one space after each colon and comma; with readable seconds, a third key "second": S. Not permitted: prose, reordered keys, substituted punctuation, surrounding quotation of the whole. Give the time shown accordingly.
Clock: {"hour": 3, "minute": 4}
